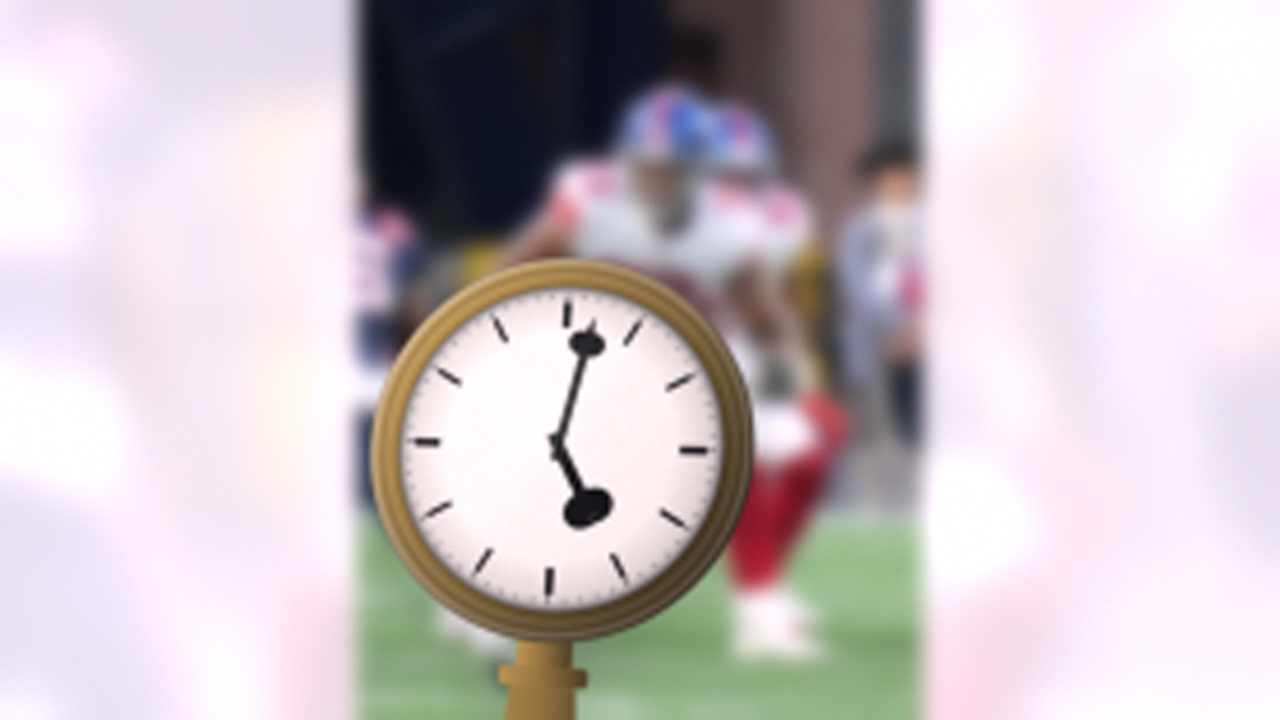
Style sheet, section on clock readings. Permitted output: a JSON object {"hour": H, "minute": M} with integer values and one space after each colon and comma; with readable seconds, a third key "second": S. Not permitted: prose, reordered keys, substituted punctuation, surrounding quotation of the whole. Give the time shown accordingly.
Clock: {"hour": 5, "minute": 2}
